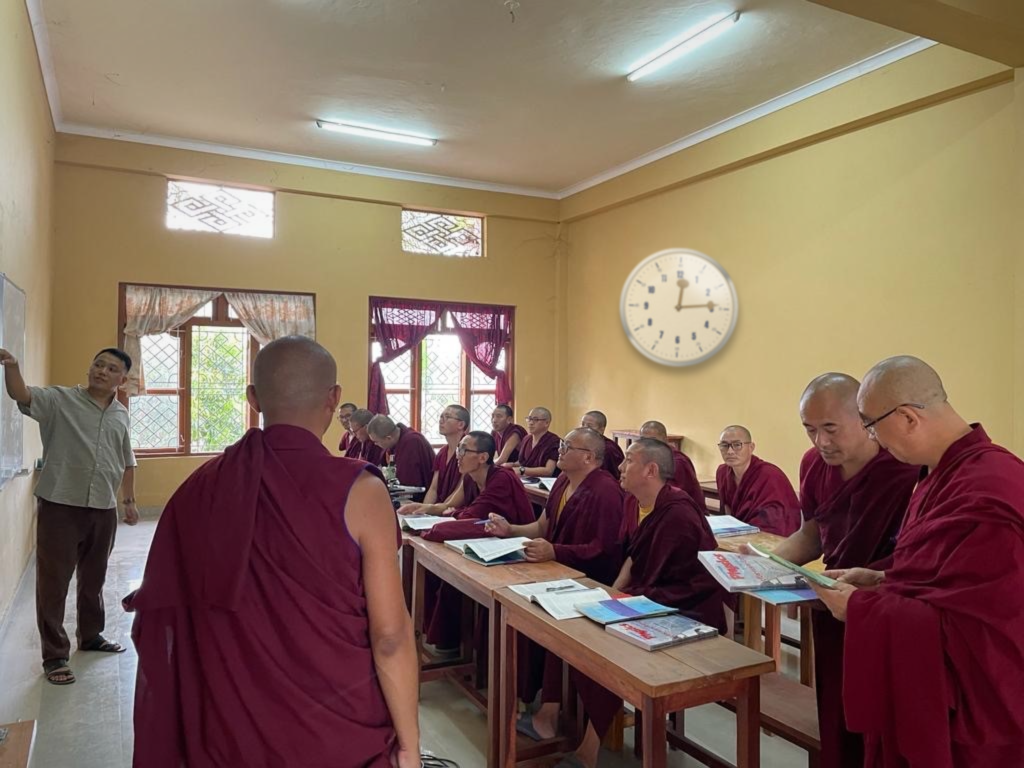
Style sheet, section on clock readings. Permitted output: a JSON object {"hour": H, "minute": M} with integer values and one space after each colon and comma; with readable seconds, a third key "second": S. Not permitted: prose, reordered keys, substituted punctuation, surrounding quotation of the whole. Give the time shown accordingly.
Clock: {"hour": 12, "minute": 14}
